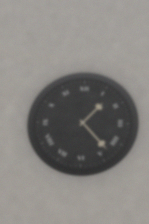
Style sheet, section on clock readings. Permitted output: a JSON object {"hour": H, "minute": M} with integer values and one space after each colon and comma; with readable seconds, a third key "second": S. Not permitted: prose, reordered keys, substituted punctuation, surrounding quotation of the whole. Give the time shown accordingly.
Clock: {"hour": 1, "minute": 23}
